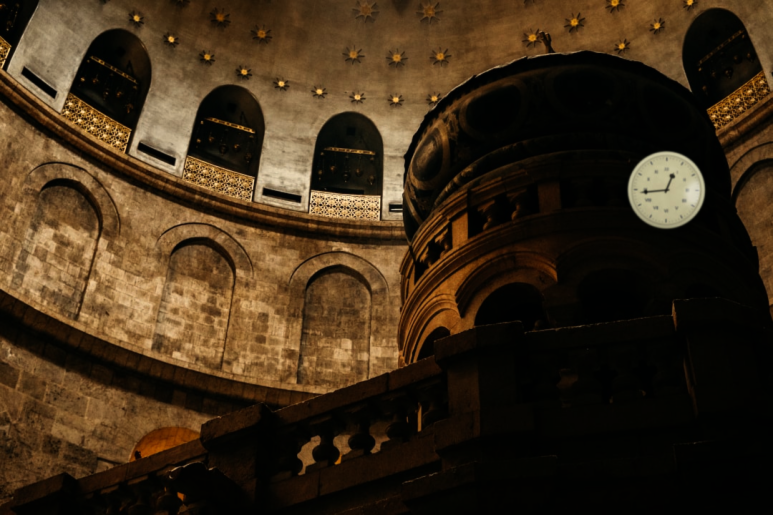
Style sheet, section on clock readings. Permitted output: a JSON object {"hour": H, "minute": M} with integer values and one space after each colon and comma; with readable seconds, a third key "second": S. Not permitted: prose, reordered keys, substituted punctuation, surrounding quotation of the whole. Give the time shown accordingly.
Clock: {"hour": 12, "minute": 44}
